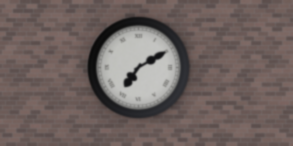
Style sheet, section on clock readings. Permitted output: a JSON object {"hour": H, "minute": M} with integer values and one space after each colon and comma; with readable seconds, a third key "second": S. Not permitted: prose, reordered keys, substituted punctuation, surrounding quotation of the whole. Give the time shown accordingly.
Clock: {"hour": 7, "minute": 10}
